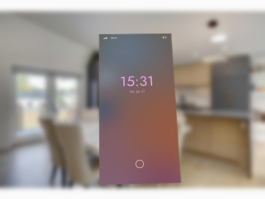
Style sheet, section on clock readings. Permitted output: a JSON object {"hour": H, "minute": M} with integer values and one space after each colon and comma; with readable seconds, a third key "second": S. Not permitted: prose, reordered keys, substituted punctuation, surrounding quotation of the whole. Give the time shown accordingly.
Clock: {"hour": 15, "minute": 31}
